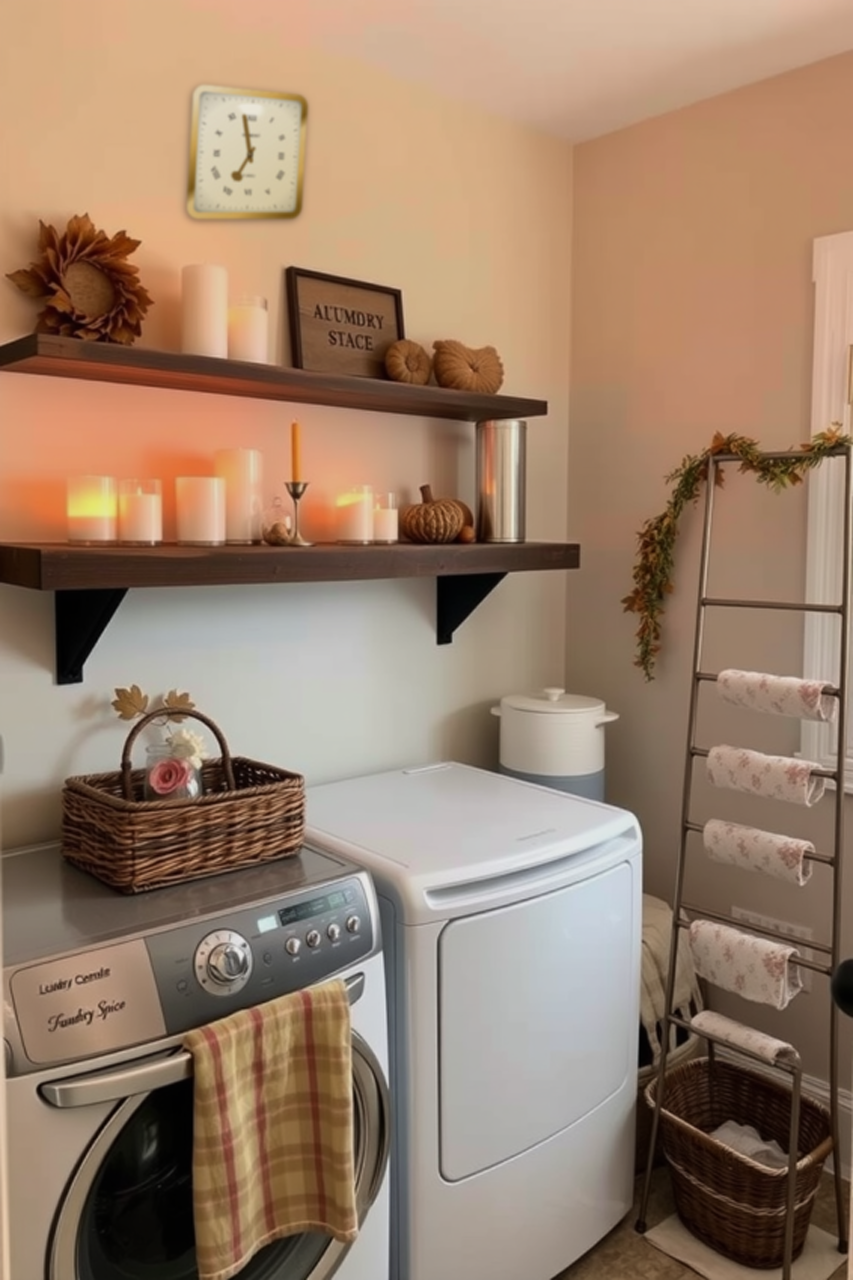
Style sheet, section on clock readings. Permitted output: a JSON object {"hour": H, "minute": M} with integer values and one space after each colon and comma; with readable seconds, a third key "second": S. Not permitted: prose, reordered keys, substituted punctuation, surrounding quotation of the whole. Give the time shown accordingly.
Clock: {"hour": 6, "minute": 58}
